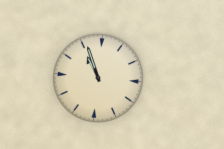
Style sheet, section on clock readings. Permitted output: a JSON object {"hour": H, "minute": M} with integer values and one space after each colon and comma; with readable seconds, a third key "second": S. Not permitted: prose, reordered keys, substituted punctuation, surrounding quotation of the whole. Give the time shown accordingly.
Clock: {"hour": 10, "minute": 56}
